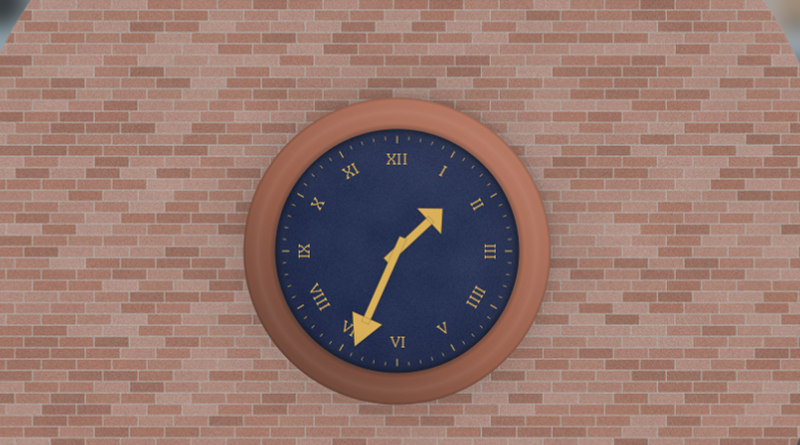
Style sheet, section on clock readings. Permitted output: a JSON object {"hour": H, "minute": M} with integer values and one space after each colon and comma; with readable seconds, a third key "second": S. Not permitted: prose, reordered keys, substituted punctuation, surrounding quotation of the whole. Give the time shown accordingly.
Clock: {"hour": 1, "minute": 34}
